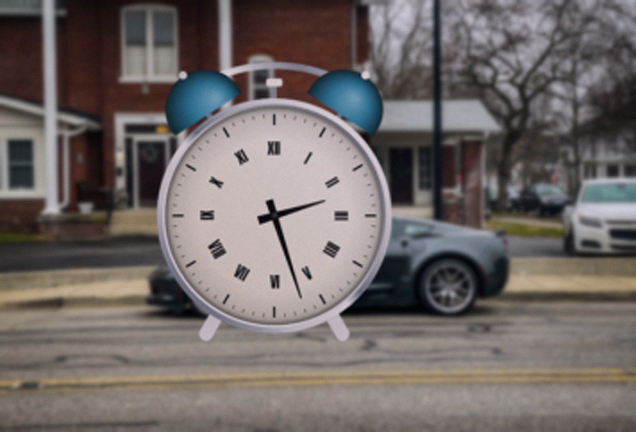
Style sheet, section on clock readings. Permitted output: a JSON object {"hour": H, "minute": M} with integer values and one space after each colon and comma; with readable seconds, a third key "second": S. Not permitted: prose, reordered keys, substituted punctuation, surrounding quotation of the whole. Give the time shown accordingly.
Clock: {"hour": 2, "minute": 27}
